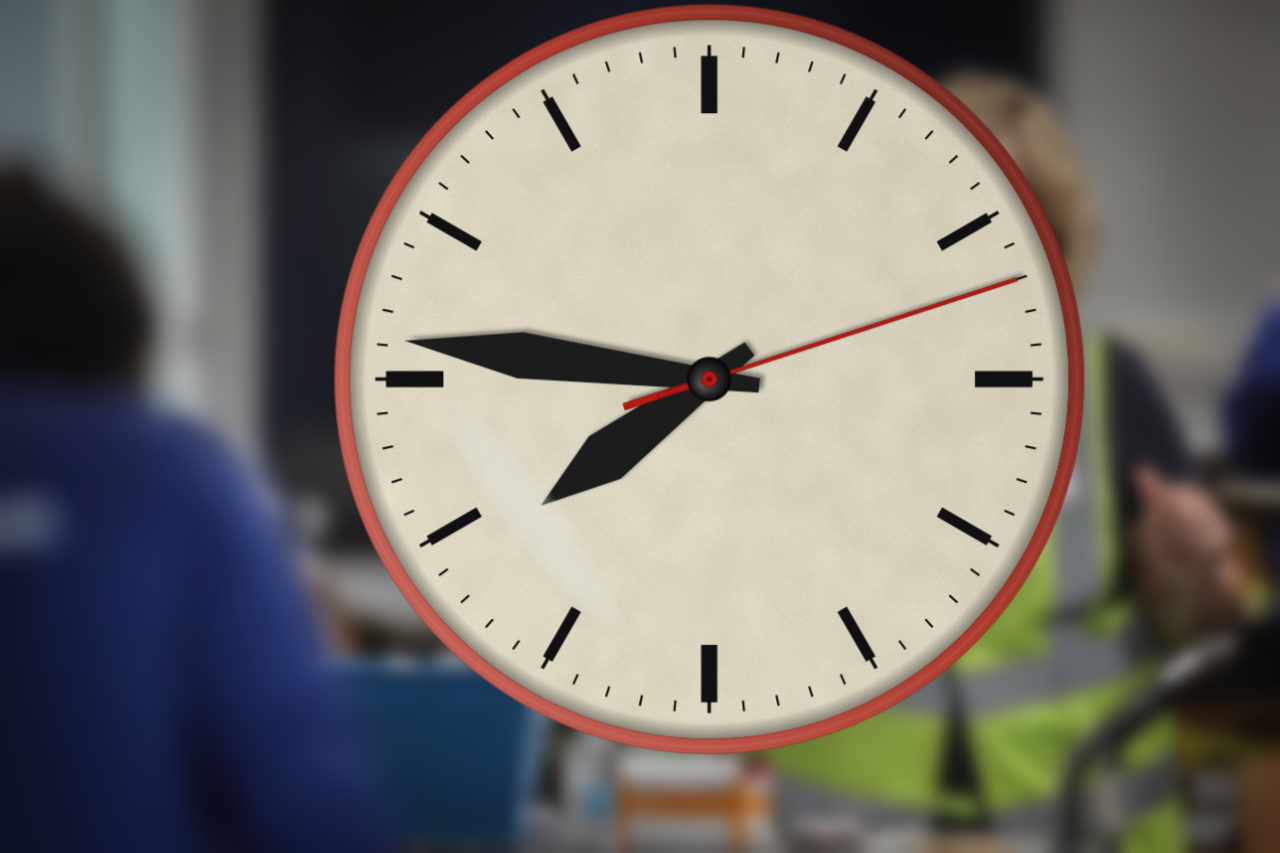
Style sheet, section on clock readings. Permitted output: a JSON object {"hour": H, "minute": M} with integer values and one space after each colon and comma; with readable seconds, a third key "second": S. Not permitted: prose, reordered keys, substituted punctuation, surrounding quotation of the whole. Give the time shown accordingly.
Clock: {"hour": 7, "minute": 46, "second": 12}
